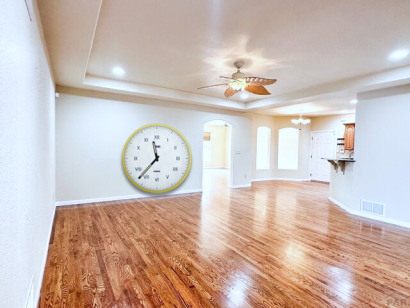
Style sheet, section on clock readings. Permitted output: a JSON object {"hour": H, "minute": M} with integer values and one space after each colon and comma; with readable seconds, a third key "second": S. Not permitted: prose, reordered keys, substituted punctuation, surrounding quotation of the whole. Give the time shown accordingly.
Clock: {"hour": 11, "minute": 37}
